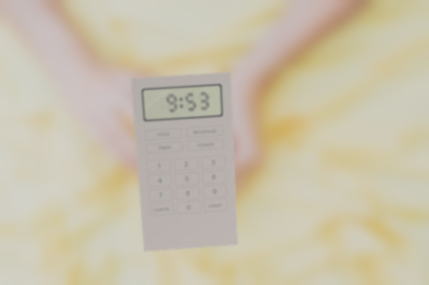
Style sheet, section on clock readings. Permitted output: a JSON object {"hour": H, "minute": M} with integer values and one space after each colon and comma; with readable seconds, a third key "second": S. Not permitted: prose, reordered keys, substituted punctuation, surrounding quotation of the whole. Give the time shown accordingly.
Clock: {"hour": 9, "minute": 53}
